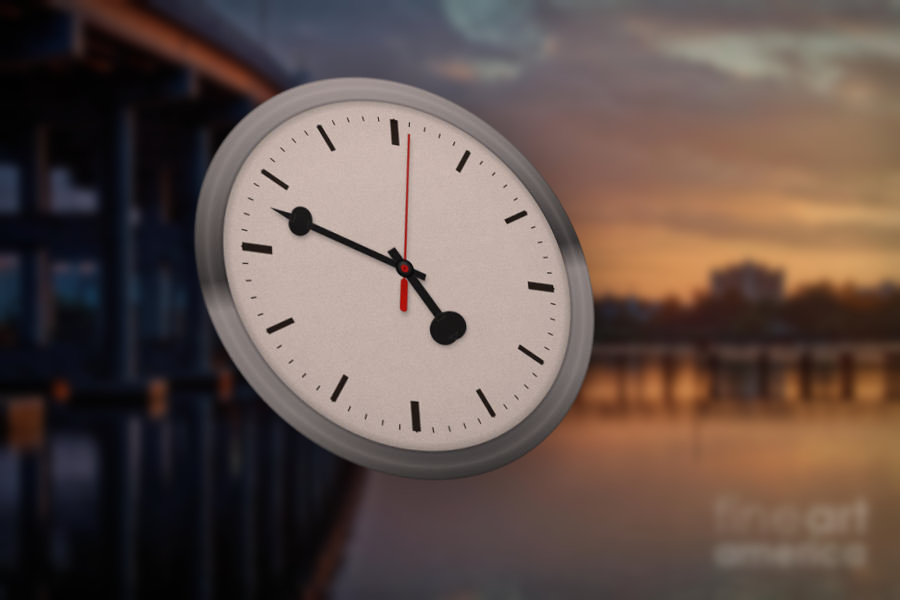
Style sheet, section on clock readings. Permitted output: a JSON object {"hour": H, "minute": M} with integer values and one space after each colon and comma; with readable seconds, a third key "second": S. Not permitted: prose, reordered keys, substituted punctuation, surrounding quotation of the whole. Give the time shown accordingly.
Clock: {"hour": 4, "minute": 48, "second": 1}
